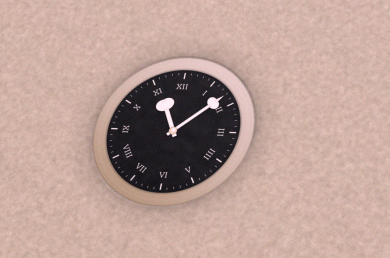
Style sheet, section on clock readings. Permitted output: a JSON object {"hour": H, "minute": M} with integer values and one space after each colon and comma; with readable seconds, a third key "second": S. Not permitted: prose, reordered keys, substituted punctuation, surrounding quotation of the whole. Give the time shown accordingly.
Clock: {"hour": 11, "minute": 8}
